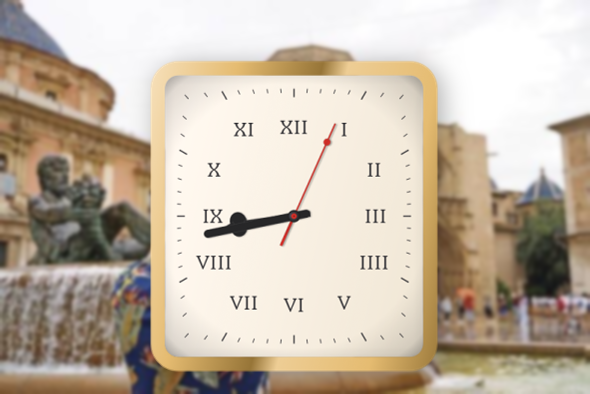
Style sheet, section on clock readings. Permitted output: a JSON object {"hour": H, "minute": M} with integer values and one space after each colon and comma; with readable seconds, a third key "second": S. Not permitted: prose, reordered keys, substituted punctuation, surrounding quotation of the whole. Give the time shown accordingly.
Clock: {"hour": 8, "minute": 43, "second": 4}
